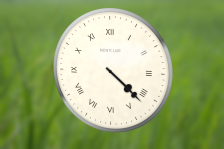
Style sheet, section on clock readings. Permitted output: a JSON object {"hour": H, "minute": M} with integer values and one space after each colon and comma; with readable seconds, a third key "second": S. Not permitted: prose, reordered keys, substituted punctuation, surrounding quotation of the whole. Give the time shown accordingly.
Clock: {"hour": 4, "minute": 22}
